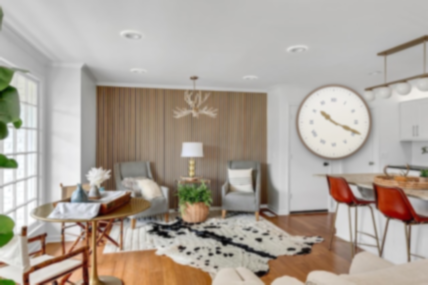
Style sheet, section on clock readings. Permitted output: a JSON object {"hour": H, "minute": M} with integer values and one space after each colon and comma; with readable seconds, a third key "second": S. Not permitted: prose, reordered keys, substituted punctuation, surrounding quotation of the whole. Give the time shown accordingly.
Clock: {"hour": 10, "minute": 19}
